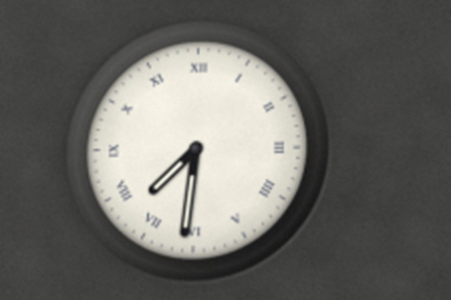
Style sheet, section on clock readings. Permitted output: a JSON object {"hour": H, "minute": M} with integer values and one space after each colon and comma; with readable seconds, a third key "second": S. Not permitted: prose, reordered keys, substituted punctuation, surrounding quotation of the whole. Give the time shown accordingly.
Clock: {"hour": 7, "minute": 31}
